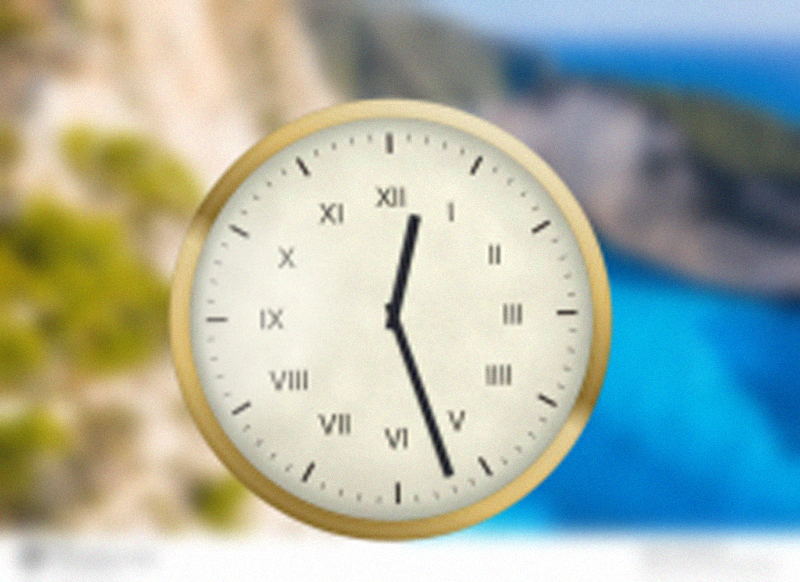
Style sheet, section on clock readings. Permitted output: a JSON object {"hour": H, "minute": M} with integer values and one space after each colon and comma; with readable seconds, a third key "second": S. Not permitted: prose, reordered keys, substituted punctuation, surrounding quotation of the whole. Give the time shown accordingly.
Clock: {"hour": 12, "minute": 27}
